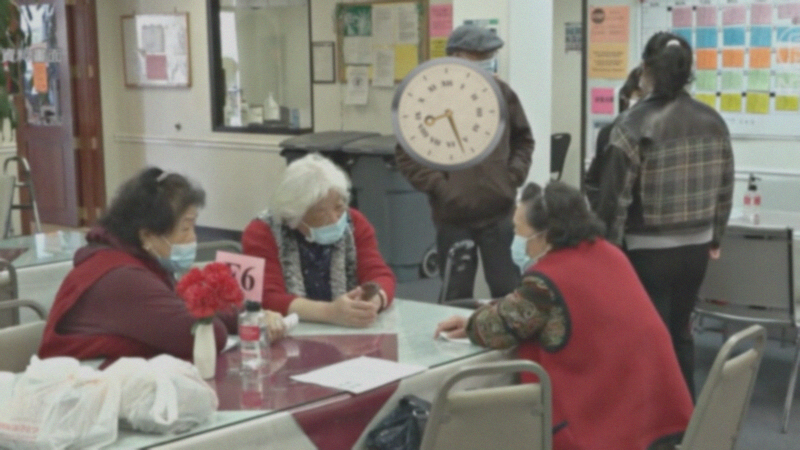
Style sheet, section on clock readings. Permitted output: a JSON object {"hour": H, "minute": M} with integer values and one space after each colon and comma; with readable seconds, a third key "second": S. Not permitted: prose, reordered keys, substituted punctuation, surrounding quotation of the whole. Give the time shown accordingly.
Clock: {"hour": 8, "minute": 27}
